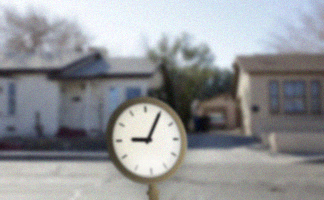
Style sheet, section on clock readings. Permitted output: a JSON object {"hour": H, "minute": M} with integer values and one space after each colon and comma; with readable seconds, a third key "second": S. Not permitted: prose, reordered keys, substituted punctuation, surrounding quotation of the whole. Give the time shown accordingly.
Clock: {"hour": 9, "minute": 5}
